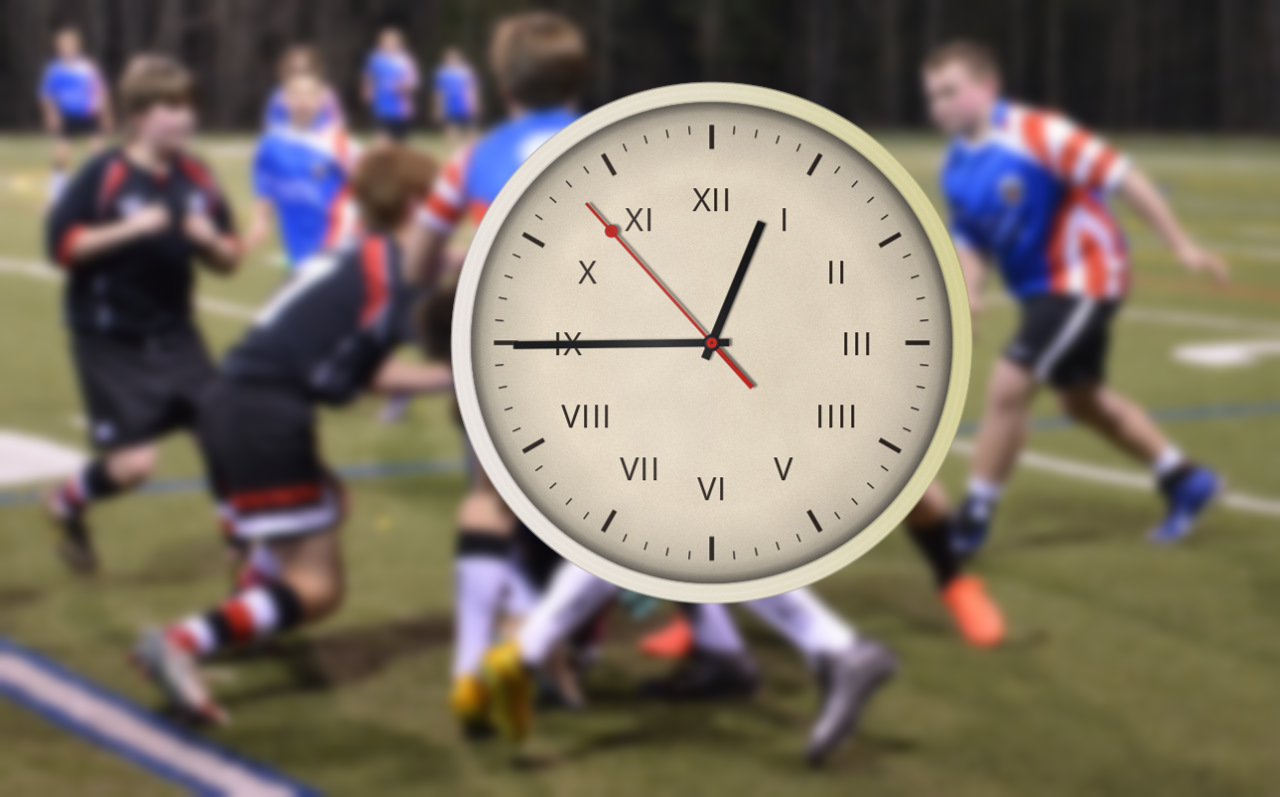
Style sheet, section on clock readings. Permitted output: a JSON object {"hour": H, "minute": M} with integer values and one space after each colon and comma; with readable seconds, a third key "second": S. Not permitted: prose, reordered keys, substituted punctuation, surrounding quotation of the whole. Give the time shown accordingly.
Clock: {"hour": 12, "minute": 44, "second": 53}
